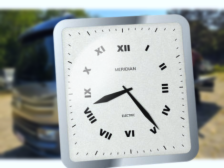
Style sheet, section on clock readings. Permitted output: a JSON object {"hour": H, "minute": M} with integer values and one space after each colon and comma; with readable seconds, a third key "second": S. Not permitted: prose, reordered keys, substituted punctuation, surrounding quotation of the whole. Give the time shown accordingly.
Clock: {"hour": 8, "minute": 24}
